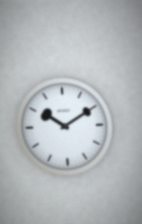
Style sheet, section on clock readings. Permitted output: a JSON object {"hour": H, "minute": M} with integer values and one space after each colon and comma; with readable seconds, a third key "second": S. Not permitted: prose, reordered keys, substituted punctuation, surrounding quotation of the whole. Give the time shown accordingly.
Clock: {"hour": 10, "minute": 10}
